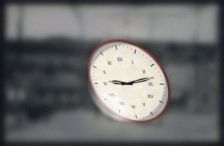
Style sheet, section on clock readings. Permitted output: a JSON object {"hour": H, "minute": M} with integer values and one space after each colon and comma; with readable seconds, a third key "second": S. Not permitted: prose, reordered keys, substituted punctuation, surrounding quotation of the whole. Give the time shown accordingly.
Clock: {"hour": 9, "minute": 13}
